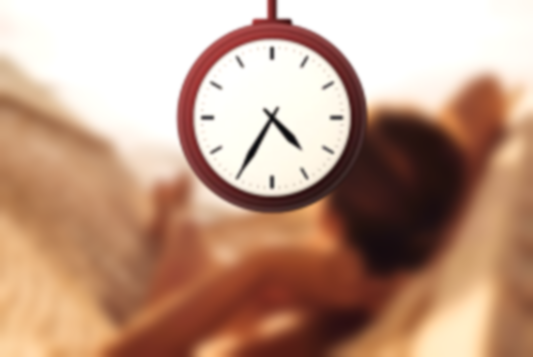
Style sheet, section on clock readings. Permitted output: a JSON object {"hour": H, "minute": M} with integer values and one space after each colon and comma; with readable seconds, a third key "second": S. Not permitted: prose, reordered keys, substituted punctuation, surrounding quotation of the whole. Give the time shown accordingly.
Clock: {"hour": 4, "minute": 35}
